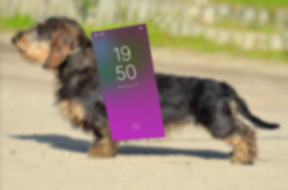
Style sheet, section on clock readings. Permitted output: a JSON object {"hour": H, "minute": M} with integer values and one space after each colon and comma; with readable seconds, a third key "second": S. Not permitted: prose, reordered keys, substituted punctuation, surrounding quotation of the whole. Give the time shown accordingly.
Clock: {"hour": 19, "minute": 50}
